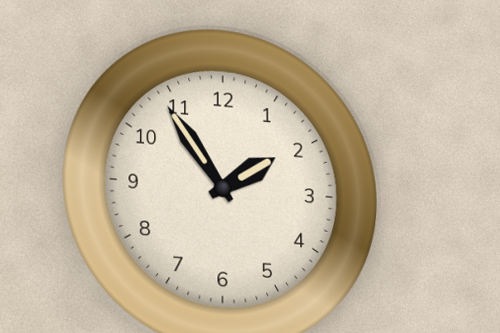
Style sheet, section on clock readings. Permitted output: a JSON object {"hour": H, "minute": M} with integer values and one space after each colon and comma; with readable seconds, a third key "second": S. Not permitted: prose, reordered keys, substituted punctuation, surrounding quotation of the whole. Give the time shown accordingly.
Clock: {"hour": 1, "minute": 54}
